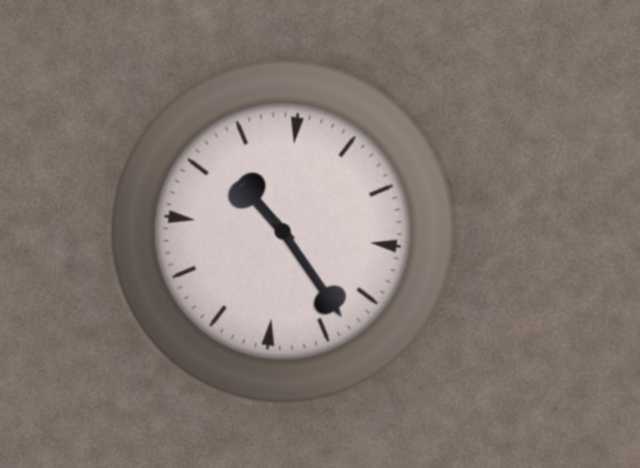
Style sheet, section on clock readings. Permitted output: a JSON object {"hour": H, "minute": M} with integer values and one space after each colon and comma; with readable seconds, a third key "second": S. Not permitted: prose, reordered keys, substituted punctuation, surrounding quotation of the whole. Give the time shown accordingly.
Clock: {"hour": 10, "minute": 23}
